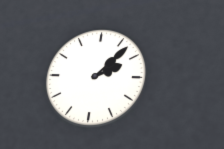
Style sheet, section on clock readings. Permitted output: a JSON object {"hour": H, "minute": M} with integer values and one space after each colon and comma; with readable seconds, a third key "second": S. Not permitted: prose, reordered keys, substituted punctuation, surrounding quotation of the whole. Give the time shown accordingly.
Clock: {"hour": 2, "minute": 7}
